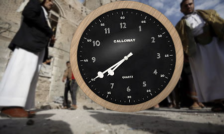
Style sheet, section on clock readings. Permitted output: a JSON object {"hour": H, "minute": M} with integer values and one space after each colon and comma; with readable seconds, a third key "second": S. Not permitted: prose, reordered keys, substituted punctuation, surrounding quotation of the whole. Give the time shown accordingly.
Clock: {"hour": 7, "minute": 40}
